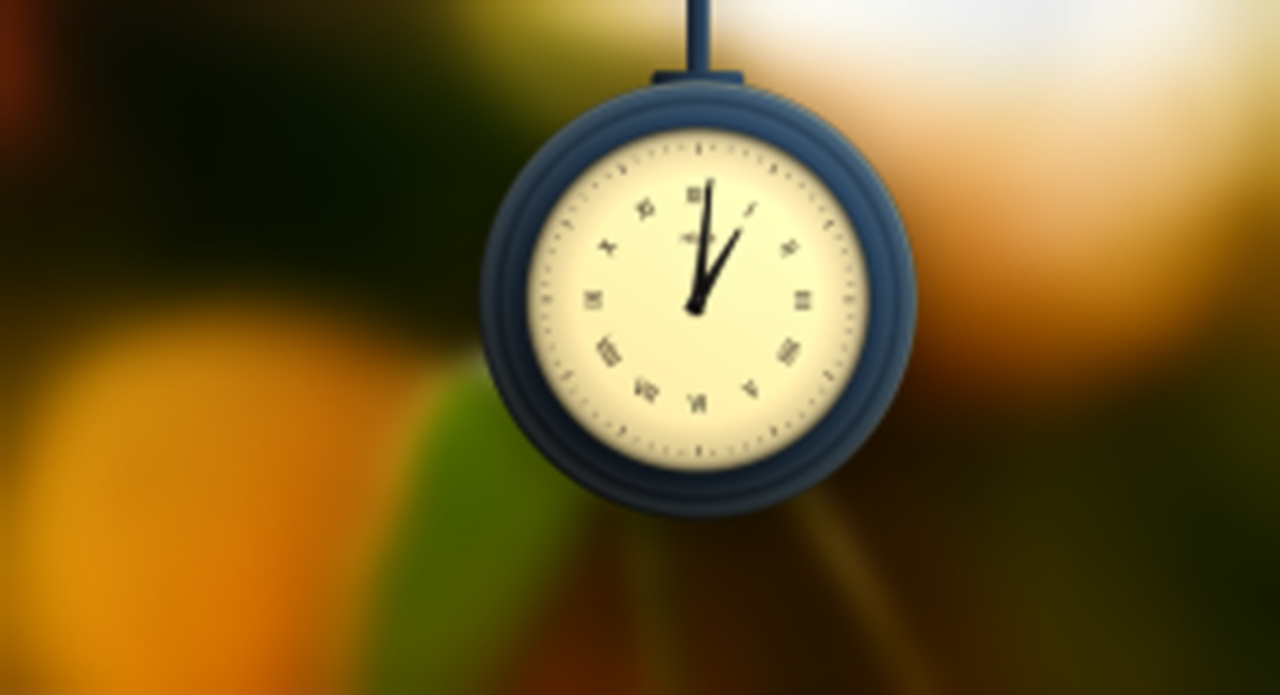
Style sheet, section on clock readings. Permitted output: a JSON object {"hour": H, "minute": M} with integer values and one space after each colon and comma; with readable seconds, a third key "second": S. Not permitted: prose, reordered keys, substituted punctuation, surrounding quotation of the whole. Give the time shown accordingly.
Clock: {"hour": 1, "minute": 1}
